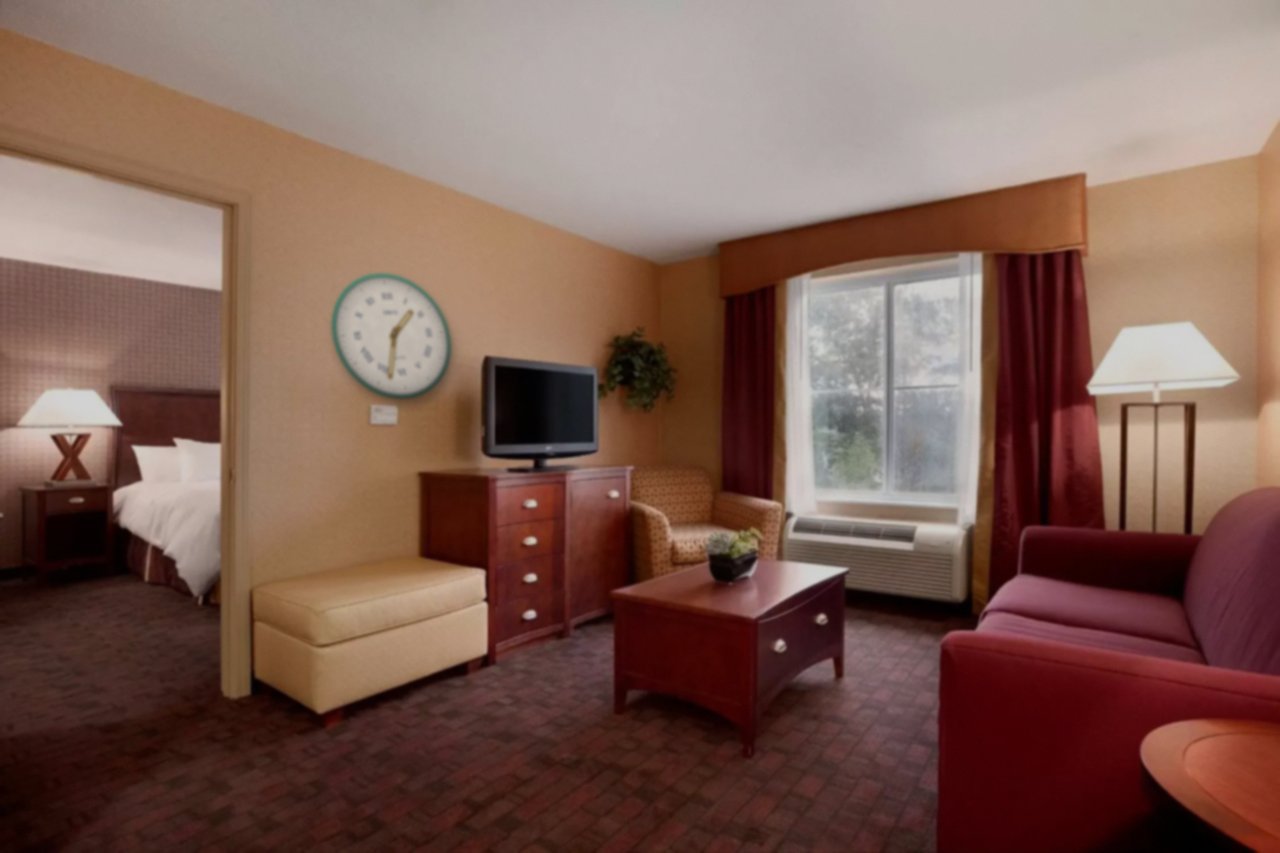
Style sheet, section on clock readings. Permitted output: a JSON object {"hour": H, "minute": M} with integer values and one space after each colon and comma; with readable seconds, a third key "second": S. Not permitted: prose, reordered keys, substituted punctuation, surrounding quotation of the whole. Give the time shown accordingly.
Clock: {"hour": 1, "minute": 33}
